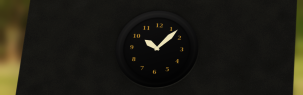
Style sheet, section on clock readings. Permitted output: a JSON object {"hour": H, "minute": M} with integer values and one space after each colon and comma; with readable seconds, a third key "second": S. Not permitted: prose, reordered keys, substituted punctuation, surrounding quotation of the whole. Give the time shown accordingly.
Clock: {"hour": 10, "minute": 7}
